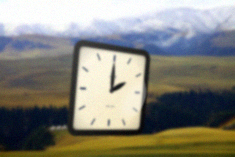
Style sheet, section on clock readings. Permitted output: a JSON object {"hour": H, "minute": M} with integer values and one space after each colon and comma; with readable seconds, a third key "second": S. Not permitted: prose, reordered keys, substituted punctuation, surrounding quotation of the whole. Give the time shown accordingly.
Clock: {"hour": 2, "minute": 0}
